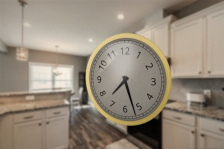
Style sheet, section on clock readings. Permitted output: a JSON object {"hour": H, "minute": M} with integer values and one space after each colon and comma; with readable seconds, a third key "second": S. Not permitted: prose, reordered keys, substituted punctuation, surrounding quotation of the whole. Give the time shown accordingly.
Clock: {"hour": 7, "minute": 27}
